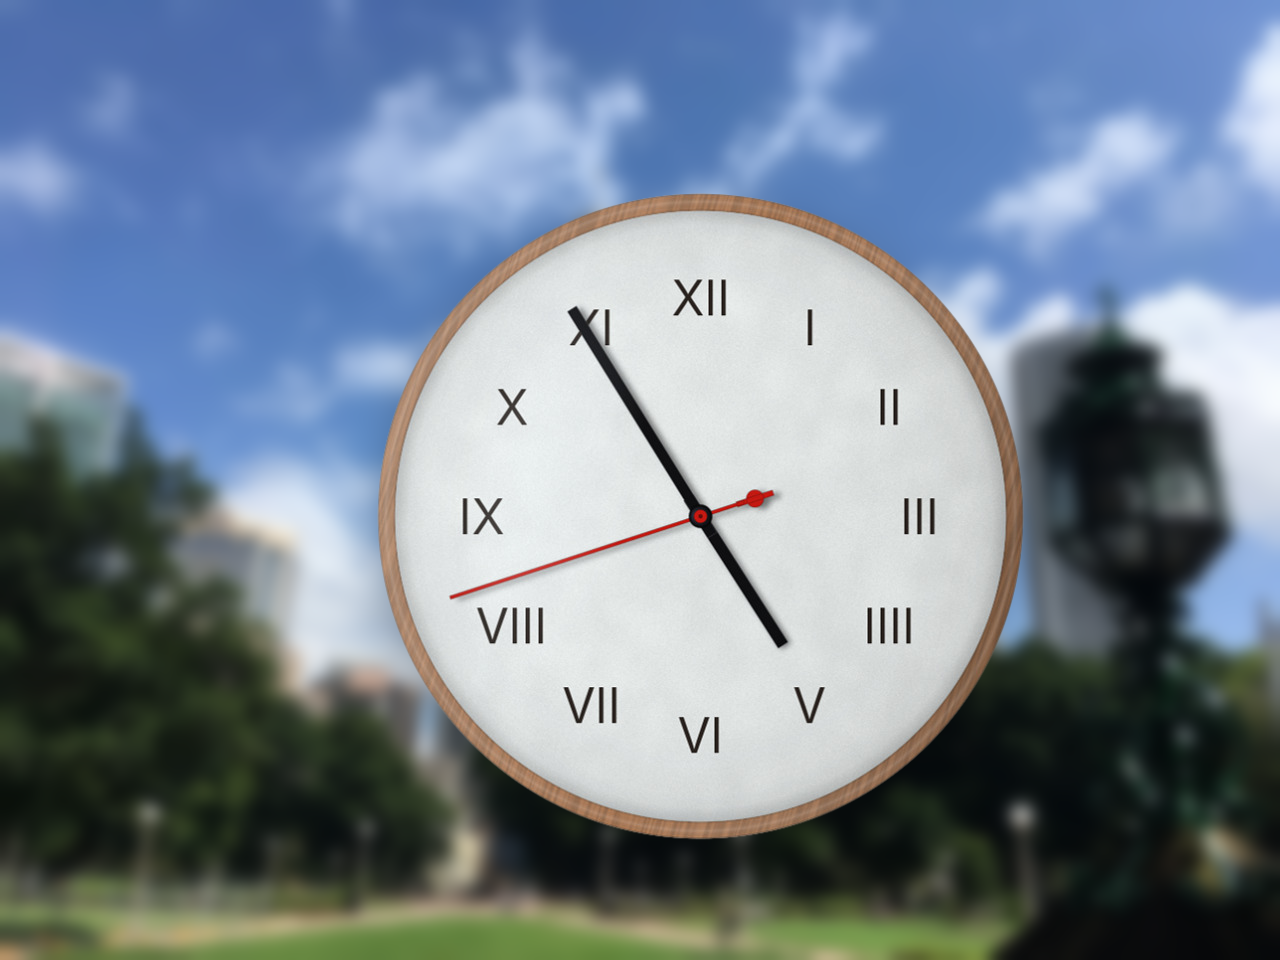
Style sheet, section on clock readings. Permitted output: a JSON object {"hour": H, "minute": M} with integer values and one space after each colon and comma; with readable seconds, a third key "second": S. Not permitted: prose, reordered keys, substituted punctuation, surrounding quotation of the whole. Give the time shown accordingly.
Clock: {"hour": 4, "minute": 54, "second": 42}
